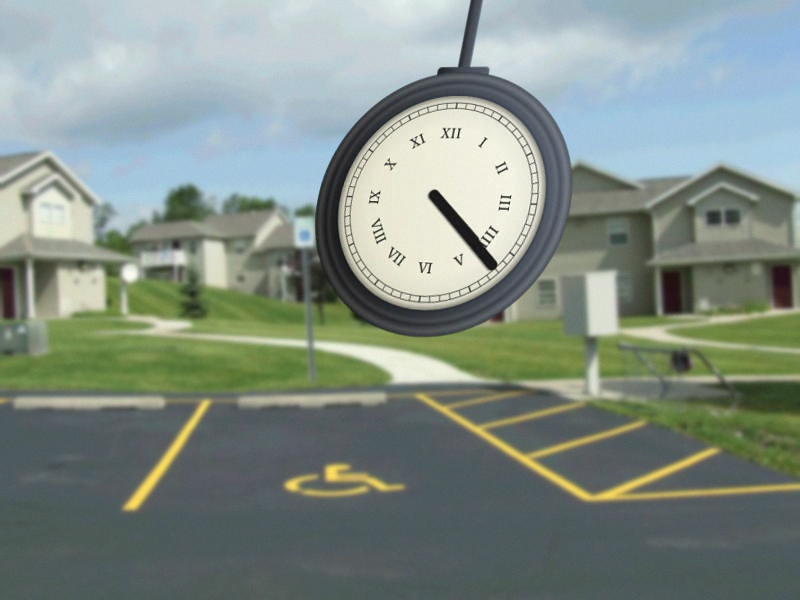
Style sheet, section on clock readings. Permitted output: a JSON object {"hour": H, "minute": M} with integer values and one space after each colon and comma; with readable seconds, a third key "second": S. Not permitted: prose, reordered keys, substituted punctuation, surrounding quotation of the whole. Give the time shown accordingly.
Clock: {"hour": 4, "minute": 22}
